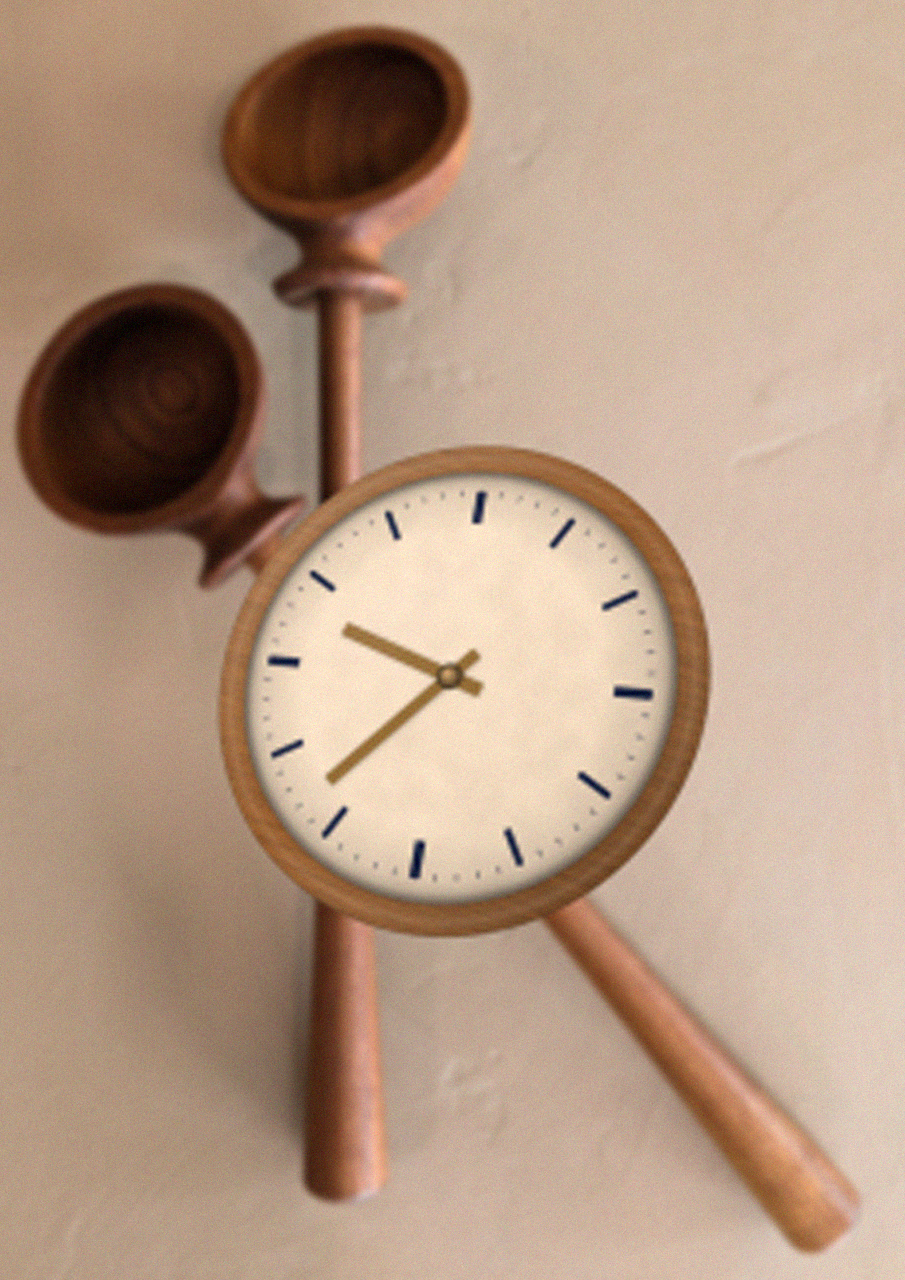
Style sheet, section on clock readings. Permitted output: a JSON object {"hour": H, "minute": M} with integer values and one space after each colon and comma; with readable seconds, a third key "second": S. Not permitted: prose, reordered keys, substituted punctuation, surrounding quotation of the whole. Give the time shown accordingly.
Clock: {"hour": 9, "minute": 37}
